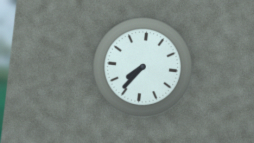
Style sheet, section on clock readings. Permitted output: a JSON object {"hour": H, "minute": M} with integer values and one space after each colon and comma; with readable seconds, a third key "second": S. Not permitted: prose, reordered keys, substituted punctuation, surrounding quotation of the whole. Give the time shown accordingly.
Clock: {"hour": 7, "minute": 36}
